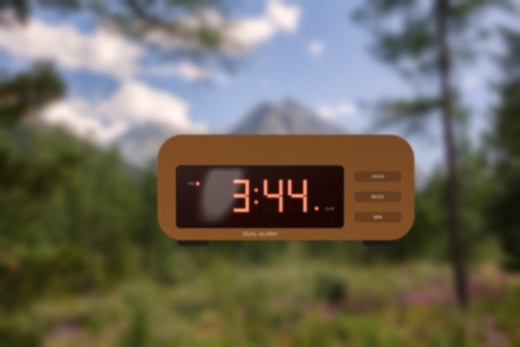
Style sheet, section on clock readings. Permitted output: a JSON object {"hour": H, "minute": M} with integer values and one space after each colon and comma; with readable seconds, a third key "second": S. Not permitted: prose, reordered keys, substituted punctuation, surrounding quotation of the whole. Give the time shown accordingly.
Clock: {"hour": 3, "minute": 44}
